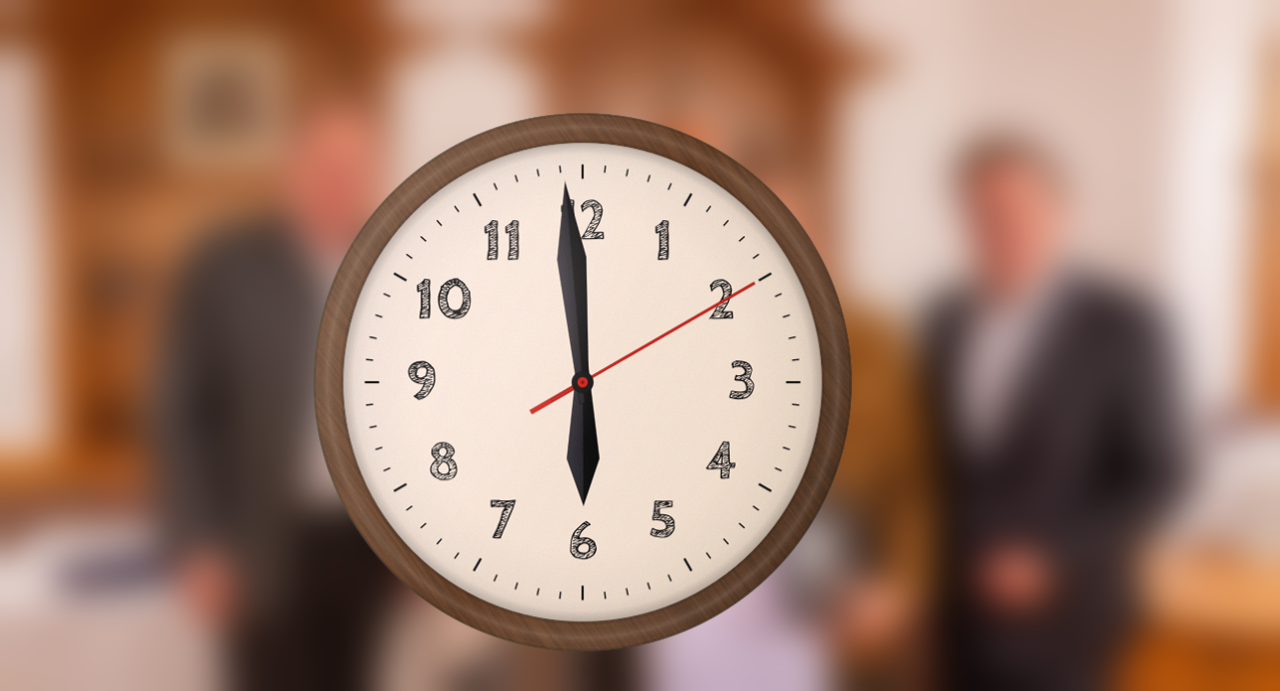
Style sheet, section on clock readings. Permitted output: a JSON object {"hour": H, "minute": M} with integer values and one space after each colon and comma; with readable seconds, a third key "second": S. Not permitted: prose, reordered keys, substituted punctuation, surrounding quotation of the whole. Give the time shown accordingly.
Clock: {"hour": 5, "minute": 59, "second": 10}
